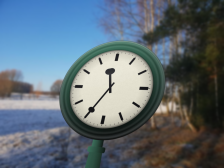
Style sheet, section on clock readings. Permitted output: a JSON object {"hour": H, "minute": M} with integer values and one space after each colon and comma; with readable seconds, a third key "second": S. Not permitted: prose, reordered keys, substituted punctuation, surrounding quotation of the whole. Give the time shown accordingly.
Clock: {"hour": 11, "minute": 35}
